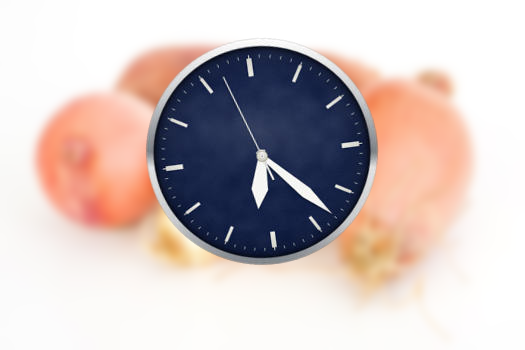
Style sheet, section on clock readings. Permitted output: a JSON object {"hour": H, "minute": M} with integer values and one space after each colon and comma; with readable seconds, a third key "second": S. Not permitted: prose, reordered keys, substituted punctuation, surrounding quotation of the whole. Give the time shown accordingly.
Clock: {"hour": 6, "minute": 22, "second": 57}
